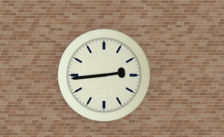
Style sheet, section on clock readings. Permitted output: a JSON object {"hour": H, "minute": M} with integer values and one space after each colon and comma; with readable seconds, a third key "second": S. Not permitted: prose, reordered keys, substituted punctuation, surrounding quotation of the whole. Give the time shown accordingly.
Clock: {"hour": 2, "minute": 44}
